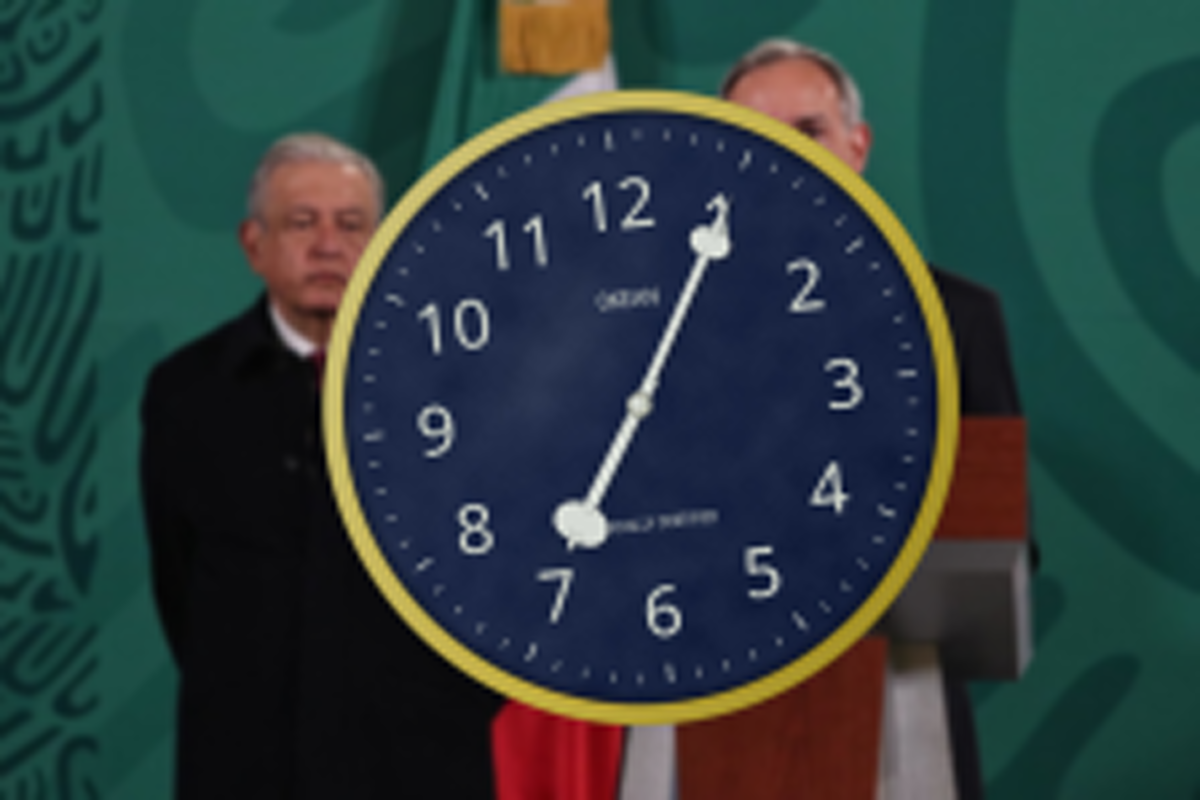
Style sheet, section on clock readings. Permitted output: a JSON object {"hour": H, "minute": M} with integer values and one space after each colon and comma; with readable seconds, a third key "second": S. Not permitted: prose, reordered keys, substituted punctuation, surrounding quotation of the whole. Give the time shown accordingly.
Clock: {"hour": 7, "minute": 5}
